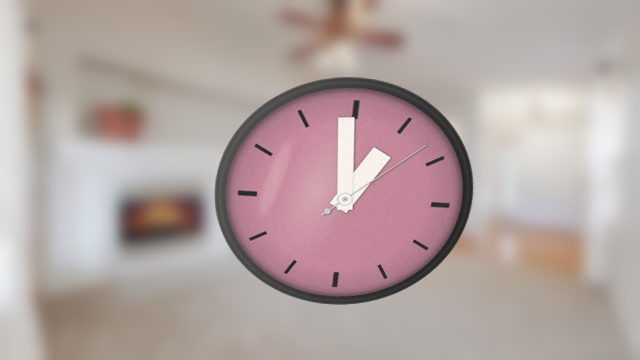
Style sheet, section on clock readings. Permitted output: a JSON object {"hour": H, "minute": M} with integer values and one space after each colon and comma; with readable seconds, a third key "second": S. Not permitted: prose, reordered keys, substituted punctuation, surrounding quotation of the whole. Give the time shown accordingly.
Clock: {"hour": 12, "minute": 59, "second": 8}
